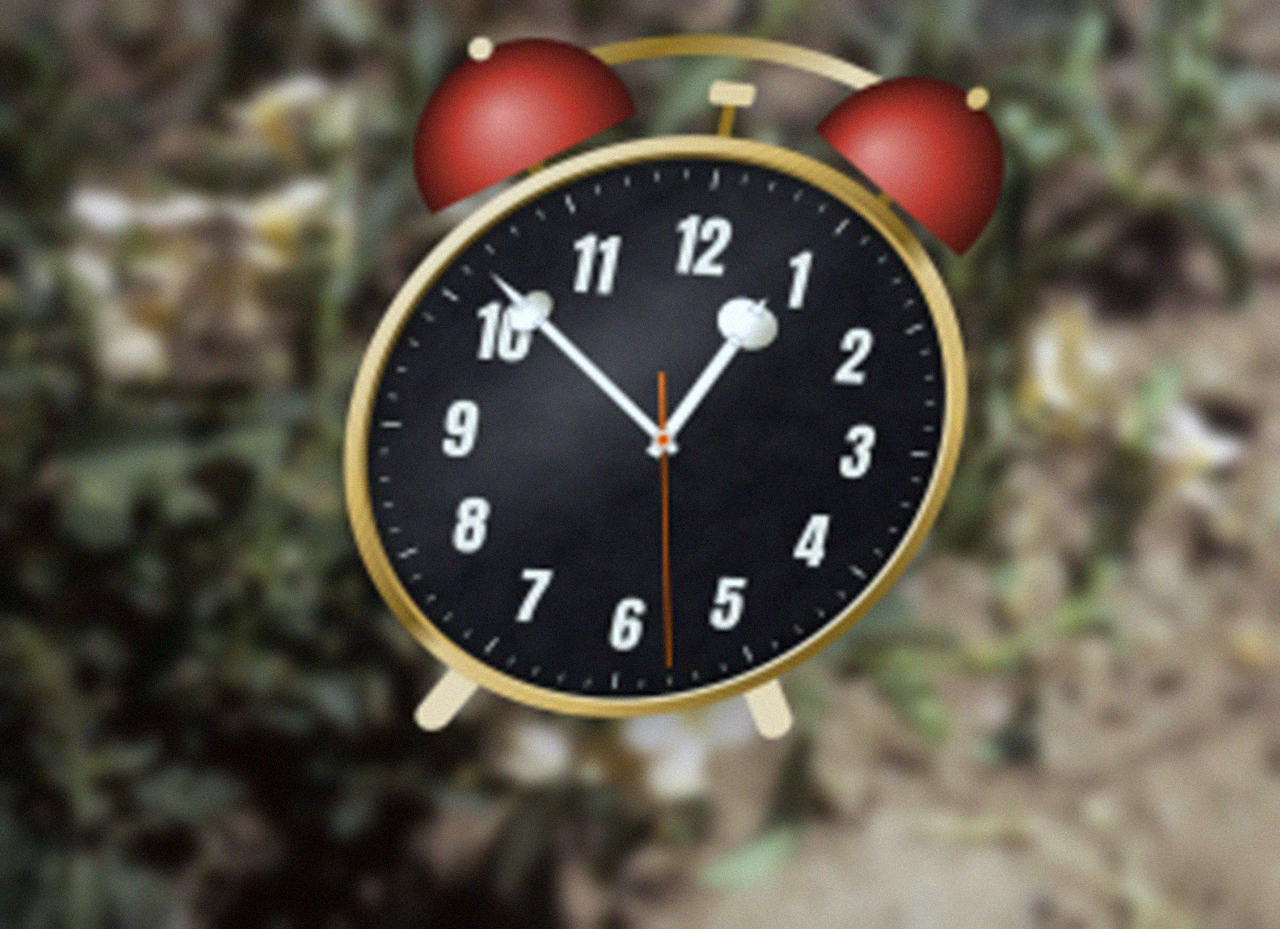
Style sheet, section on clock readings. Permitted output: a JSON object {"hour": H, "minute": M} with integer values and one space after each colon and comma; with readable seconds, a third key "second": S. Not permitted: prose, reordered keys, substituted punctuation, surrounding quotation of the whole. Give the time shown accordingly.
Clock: {"hour": 12, "minute": 51, "second": 28}
